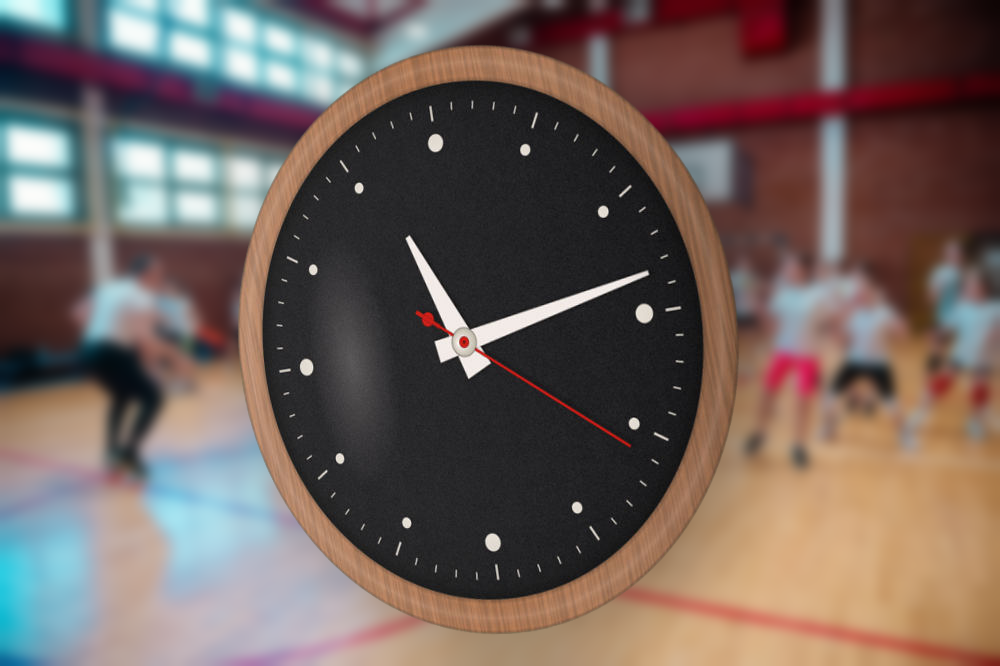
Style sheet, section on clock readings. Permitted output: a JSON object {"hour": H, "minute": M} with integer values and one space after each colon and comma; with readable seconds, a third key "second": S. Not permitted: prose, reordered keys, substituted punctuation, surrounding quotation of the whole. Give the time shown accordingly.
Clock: {"hour": 11, "minute": 13, "second": 21}
